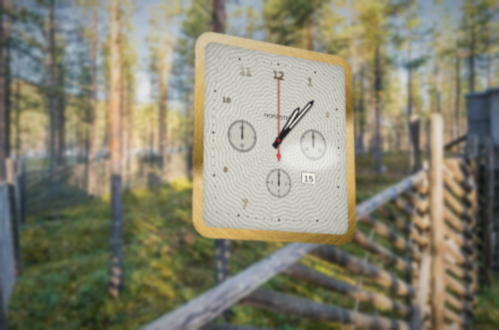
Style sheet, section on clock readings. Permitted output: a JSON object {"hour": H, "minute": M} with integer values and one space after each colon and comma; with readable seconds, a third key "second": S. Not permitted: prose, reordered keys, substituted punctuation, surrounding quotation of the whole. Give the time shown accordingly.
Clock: {"hour": 1, "minute": 7}
